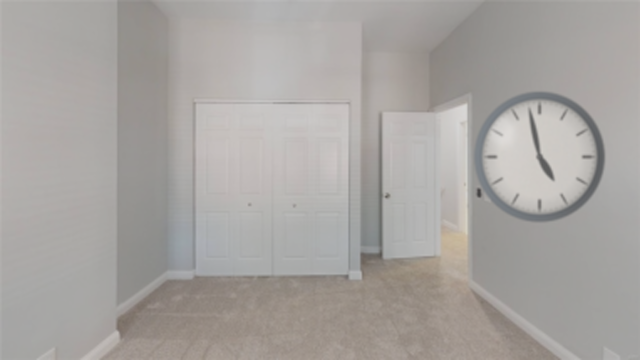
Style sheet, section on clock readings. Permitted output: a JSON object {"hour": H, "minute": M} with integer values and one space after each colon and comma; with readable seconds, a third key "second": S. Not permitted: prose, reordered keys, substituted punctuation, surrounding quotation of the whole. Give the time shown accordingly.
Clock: {"hour": 4, "minute": 58}
